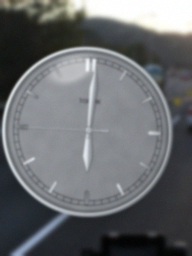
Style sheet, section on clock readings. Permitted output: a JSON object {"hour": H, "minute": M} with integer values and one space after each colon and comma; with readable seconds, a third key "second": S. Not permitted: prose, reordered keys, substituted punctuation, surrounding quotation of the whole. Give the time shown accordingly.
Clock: {"hour": 6, "minute": 0, "second": 45}
